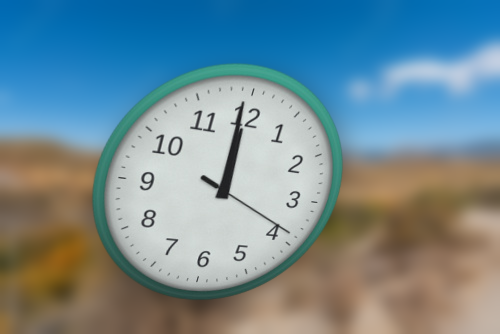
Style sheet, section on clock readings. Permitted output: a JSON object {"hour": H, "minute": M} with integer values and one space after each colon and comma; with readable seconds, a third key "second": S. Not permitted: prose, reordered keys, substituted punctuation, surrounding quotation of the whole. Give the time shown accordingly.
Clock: {"hour": 11, "minute": 59, "second": 19}
